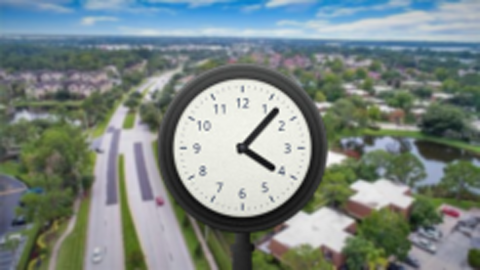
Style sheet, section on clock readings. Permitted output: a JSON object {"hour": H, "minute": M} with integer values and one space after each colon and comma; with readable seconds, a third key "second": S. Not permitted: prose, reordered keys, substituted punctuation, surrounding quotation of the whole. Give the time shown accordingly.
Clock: {"hour": 4, "minute": 7}
